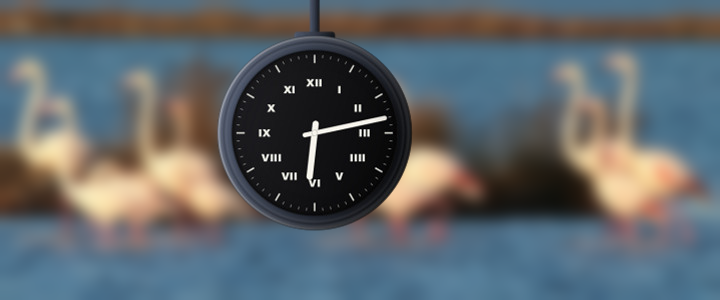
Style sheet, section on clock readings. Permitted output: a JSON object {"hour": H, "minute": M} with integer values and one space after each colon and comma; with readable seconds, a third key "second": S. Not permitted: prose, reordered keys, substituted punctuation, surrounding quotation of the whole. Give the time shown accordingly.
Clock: {"hour": 6, "minute": 13}
